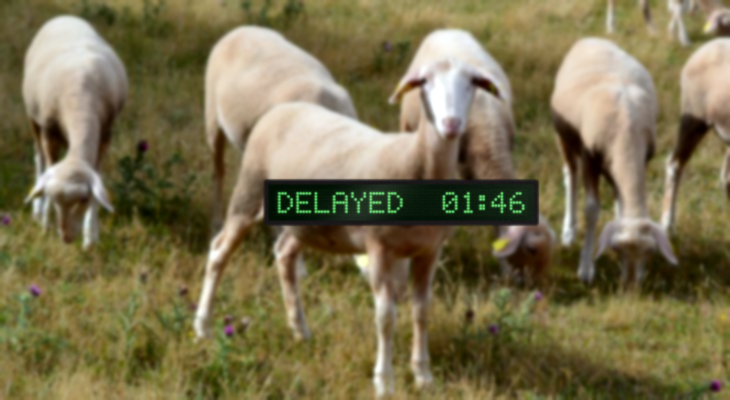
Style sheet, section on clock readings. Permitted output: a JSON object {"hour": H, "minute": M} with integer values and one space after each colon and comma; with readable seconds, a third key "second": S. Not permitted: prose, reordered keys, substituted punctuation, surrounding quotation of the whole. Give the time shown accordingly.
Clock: {"hour": 1, "minute": 46}
